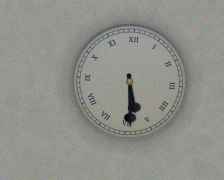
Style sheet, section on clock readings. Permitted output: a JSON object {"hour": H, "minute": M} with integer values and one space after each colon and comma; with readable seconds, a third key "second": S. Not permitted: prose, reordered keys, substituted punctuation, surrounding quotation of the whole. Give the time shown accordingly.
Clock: {"hour": 5, "minute": 29}
